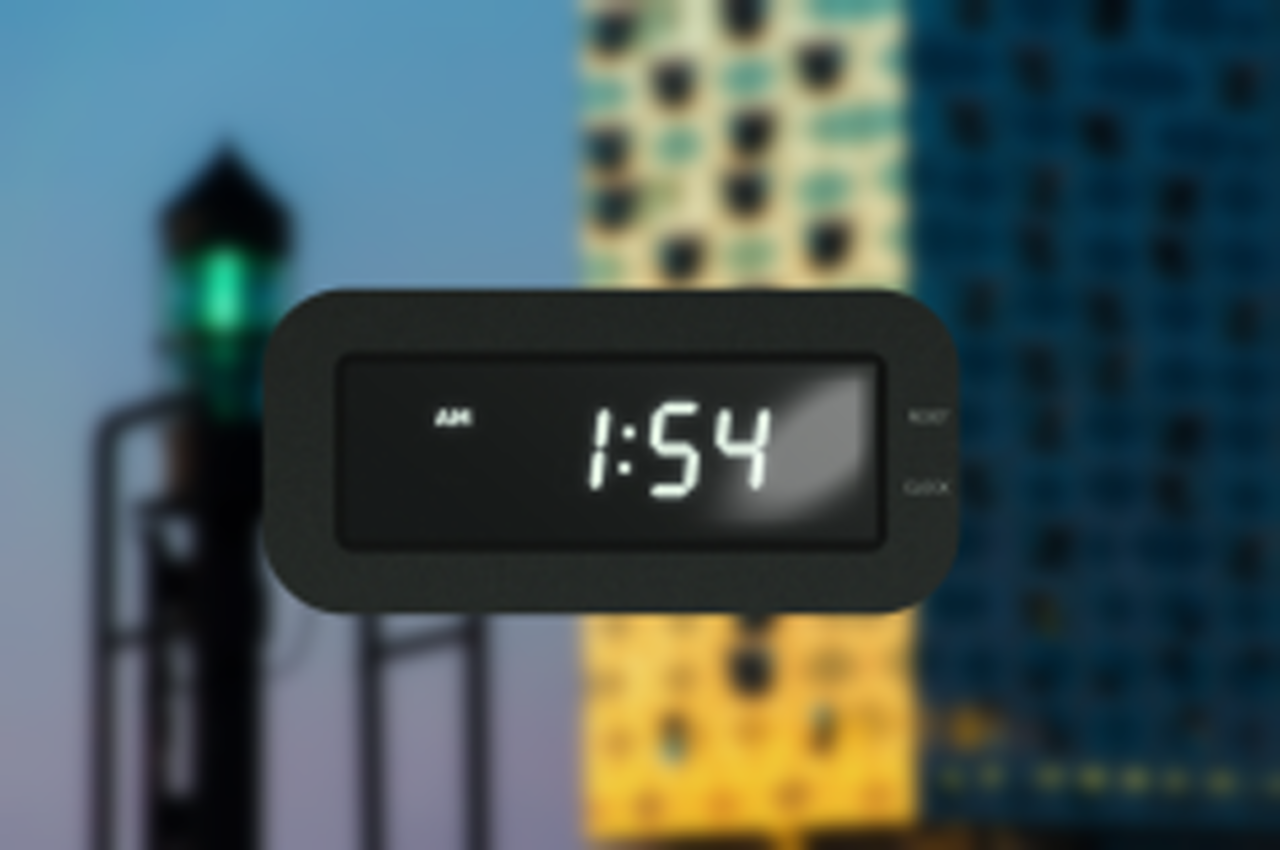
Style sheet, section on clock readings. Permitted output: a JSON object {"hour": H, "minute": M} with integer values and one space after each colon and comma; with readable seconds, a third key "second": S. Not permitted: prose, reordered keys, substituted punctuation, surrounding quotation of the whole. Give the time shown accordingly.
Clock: {"hour": 1, "minute": 54}
